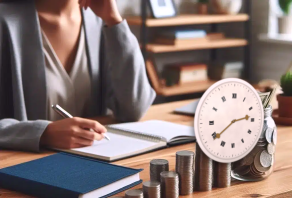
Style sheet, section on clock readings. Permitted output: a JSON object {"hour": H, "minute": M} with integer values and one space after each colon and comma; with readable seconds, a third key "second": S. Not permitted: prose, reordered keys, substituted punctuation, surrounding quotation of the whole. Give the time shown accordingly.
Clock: {"hour": 2, "minute": 39}
